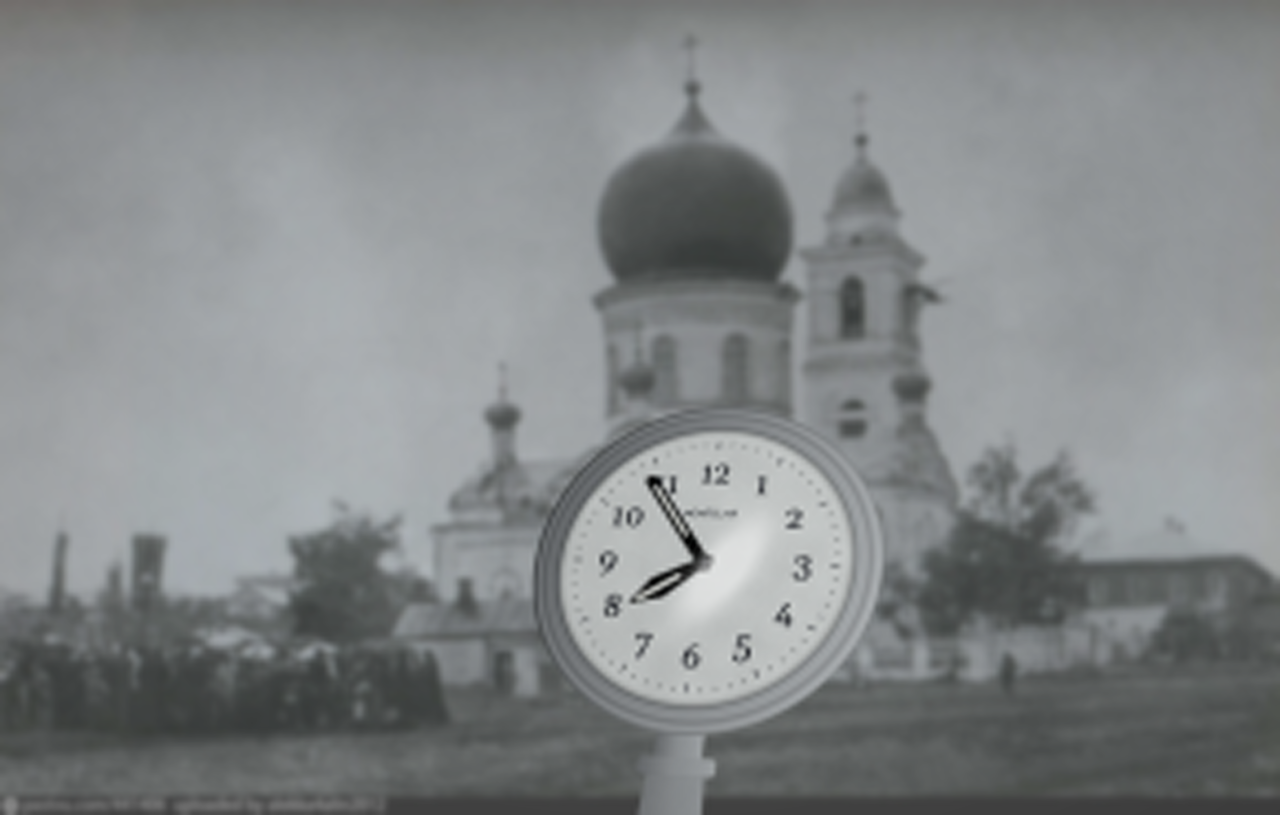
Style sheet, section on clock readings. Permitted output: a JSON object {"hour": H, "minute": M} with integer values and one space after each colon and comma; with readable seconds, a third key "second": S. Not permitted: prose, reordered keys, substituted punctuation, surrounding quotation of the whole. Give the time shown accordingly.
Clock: {"hour": 7, "minute": 54}
